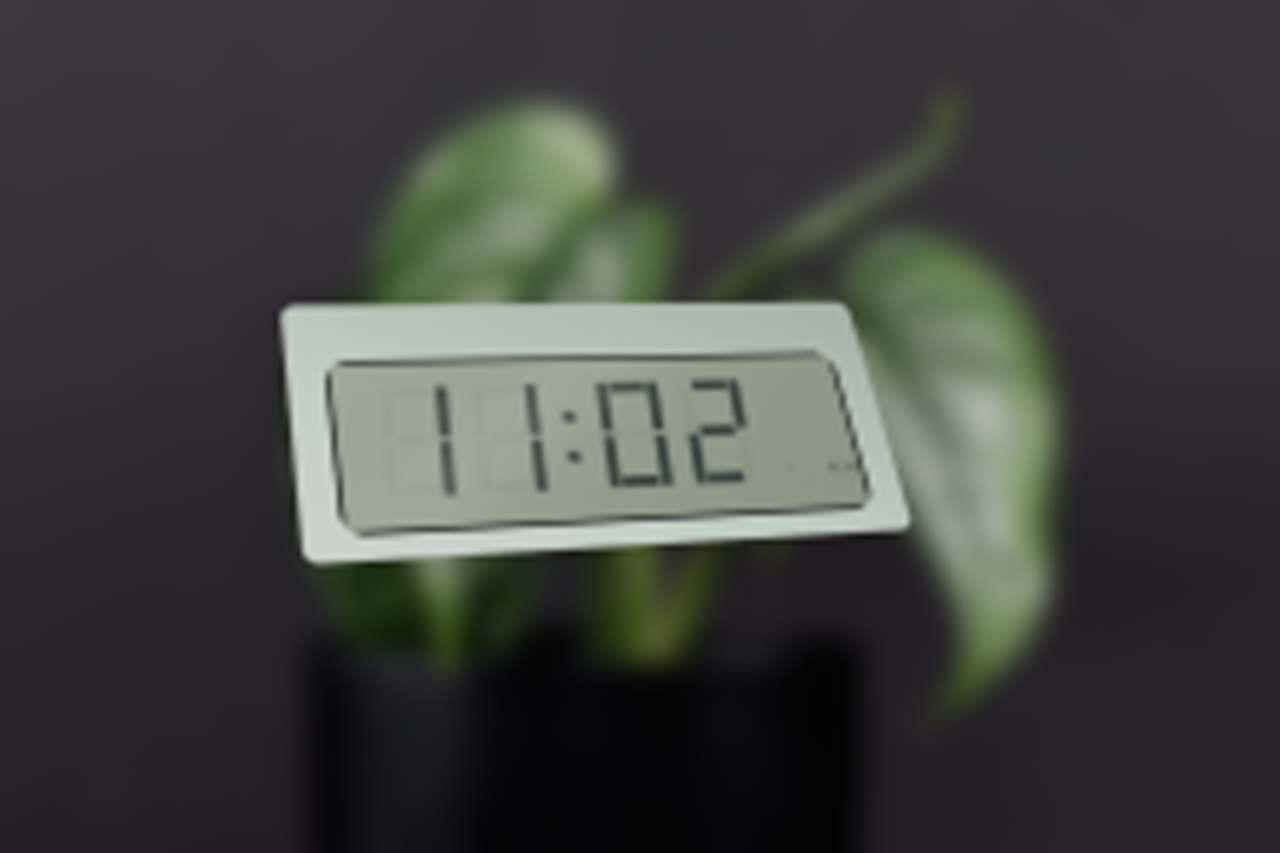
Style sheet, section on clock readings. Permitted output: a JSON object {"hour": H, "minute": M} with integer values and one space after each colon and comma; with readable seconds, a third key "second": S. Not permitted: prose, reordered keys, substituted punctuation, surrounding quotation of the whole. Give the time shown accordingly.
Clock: {"hour": 11, "minute": 2}
